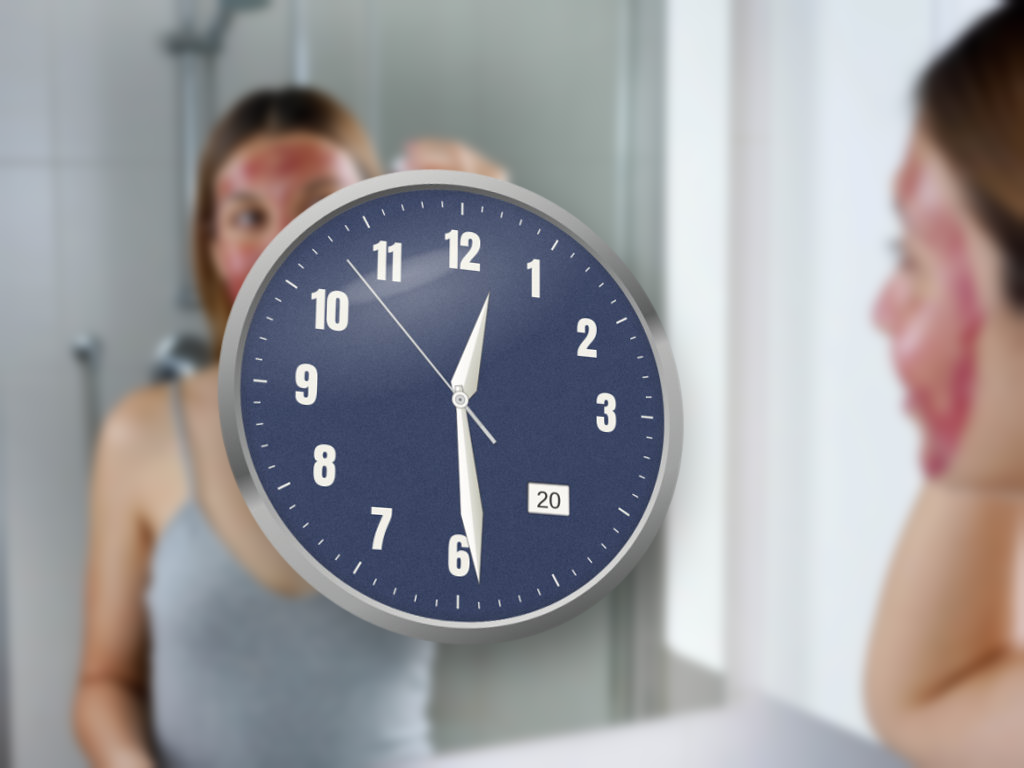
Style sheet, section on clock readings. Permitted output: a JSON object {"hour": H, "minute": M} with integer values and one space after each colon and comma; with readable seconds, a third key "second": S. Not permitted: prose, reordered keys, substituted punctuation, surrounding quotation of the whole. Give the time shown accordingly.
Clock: {"hour": 12, "minute": 28, "second": 53}
